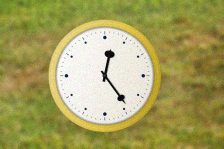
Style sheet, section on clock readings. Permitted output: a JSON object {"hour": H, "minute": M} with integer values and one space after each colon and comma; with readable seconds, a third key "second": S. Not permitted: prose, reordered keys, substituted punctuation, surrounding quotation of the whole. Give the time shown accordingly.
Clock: {"hour": 12, "minute": 24}
